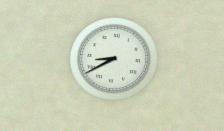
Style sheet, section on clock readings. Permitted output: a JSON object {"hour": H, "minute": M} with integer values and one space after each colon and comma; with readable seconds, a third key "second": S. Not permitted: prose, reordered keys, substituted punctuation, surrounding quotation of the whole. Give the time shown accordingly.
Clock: {"hour": 8, "minute": 39}
